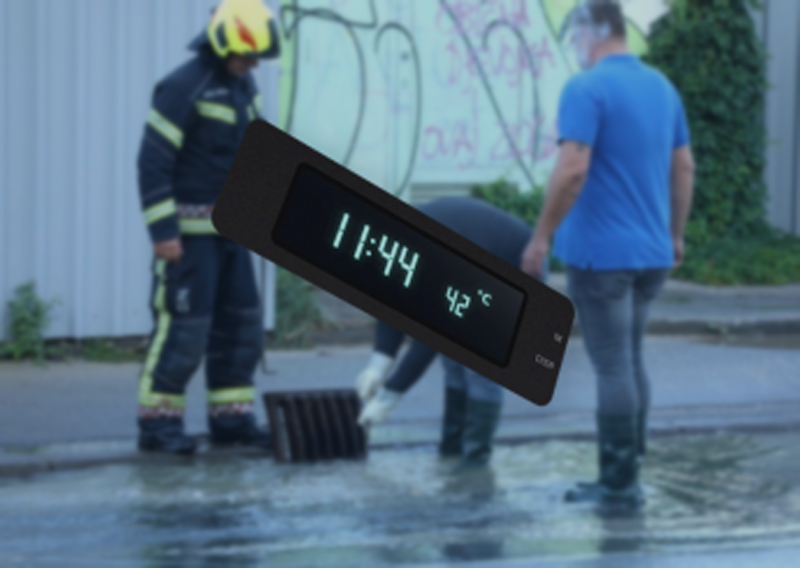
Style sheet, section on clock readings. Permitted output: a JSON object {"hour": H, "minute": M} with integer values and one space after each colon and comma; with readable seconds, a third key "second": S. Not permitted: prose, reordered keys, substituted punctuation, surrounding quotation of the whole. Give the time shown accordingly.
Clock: {"hour": 11, "minute": 44}
